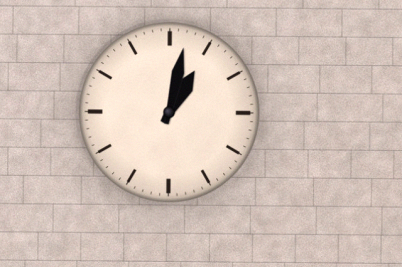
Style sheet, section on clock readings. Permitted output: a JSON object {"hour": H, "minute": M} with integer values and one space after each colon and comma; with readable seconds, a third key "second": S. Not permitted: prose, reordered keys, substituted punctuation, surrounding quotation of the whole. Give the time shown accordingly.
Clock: {"hour": 1, "minute": 2}
